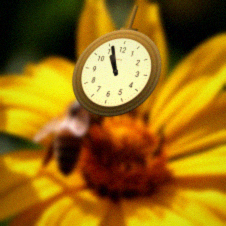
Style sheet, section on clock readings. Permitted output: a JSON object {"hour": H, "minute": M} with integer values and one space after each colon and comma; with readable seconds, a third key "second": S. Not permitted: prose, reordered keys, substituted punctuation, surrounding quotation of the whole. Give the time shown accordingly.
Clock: {"hour": 10, "minute": 56}
